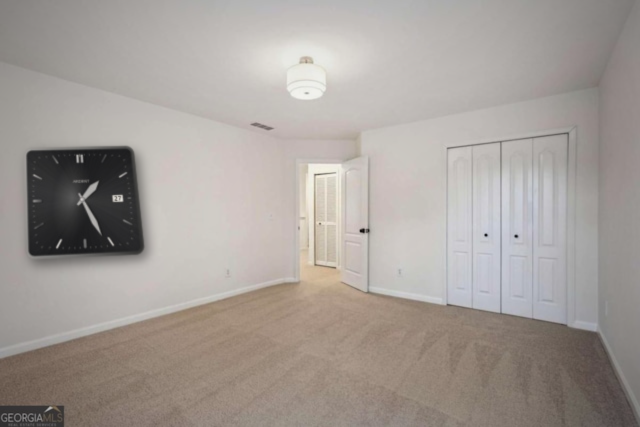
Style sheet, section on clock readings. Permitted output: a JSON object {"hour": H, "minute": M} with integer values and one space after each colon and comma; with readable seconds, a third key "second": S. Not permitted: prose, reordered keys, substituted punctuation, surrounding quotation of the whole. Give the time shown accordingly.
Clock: {"hour": 1, "minute": 26}
